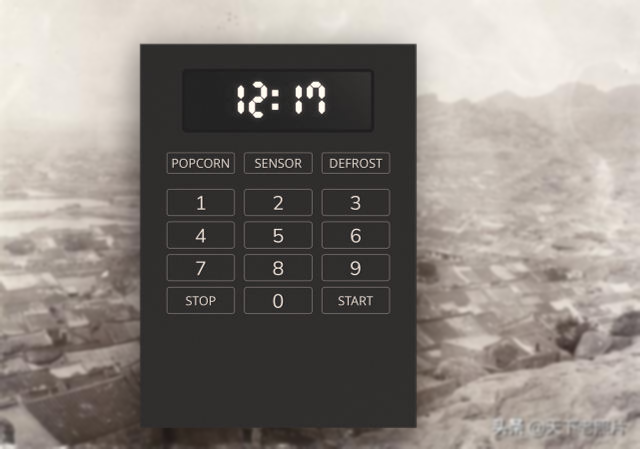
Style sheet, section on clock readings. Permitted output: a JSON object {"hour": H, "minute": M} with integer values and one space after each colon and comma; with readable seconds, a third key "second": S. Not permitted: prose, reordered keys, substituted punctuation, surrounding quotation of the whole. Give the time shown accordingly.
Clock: {"hour": 12, "minute": 17}
